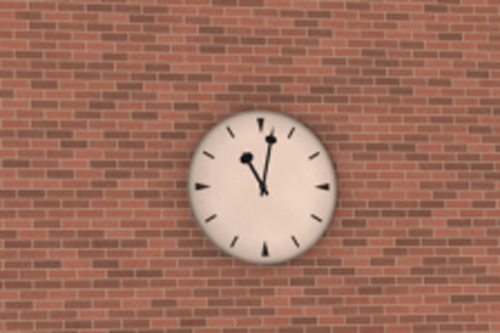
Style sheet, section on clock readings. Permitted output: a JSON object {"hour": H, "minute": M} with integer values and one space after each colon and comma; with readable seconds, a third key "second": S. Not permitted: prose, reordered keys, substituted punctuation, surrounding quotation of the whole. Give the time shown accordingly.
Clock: {"hour": 11, "minute": 2}
